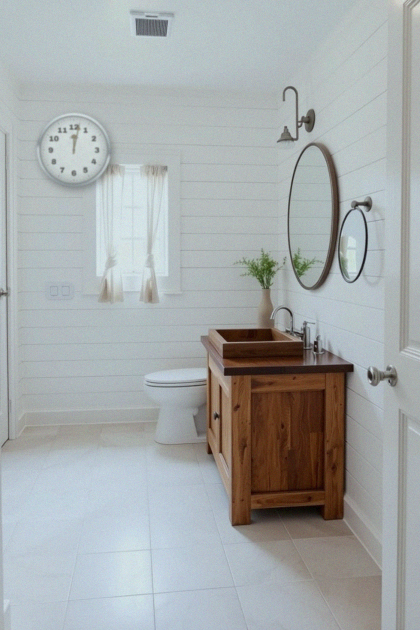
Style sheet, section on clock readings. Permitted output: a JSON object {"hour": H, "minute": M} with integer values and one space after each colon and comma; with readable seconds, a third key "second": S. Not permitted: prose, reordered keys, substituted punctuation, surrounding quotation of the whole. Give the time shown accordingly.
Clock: {"hour": 12, "minute": 2}
